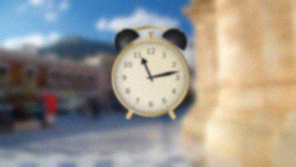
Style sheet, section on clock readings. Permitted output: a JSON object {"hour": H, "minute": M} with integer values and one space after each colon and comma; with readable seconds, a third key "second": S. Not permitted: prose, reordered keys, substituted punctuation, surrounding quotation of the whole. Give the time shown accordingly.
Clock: {"hour": 11, "minute": 13}
